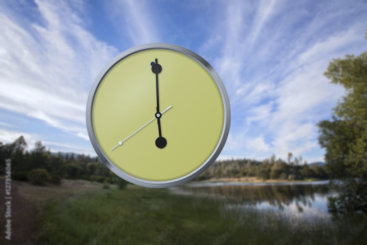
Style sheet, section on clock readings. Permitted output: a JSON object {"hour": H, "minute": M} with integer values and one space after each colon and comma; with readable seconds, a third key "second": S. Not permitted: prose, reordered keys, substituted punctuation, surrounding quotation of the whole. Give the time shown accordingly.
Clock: {"hour": 6, "minute": 0, "second": 40}
